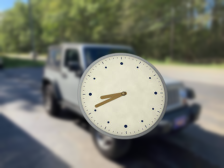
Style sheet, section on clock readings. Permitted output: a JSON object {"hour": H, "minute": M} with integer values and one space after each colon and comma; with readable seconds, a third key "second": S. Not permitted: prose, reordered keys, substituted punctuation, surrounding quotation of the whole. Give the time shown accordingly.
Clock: {"hour": 8, "minute": 41}
